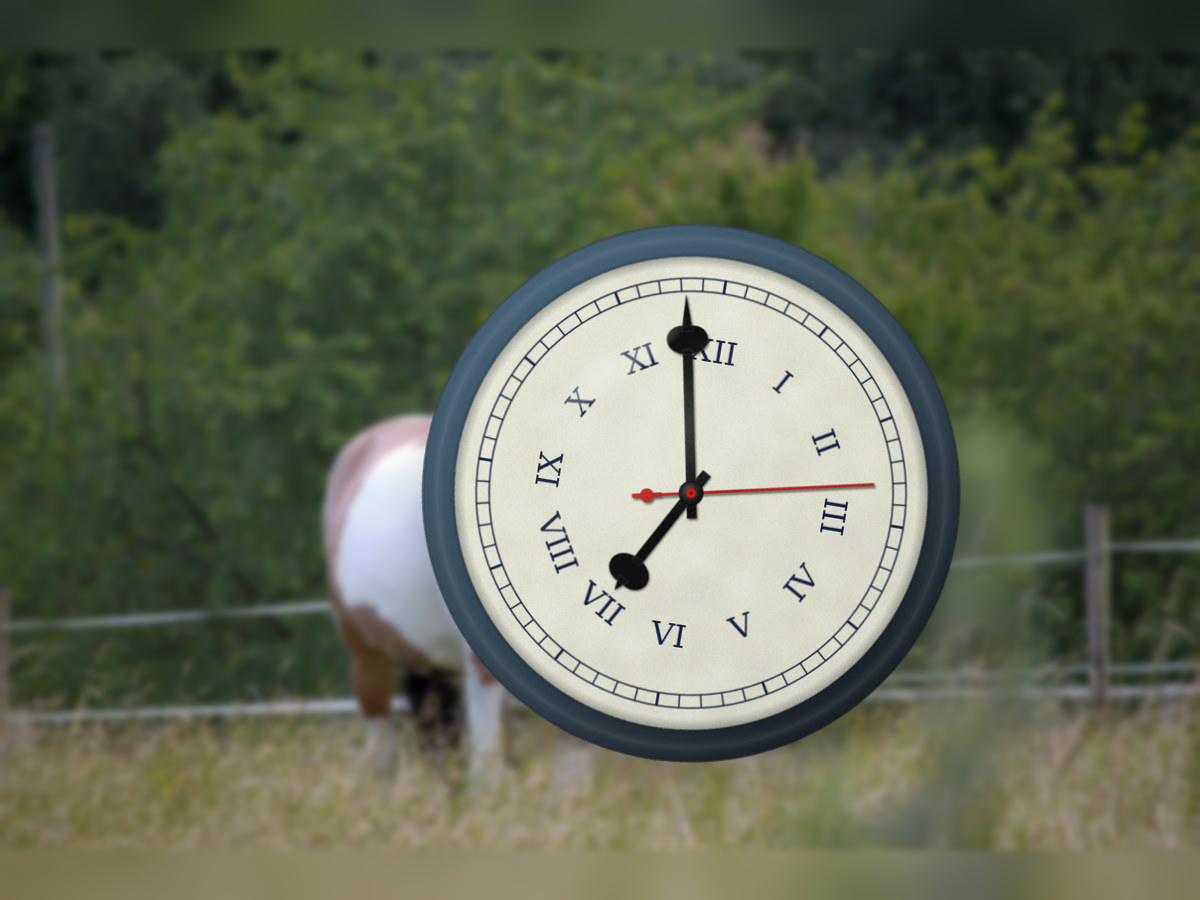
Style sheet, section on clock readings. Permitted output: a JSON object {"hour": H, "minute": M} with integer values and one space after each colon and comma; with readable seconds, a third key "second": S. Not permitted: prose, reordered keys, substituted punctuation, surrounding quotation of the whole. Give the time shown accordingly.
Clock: {"hour": 6, "minute": 58, "second": 13}
